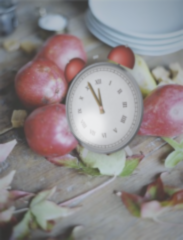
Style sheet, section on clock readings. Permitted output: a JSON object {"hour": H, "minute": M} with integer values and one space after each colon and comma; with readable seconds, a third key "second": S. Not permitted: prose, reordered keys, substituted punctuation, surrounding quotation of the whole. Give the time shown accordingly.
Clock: {"hour": 11, "minute": 56}
